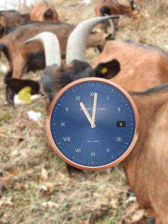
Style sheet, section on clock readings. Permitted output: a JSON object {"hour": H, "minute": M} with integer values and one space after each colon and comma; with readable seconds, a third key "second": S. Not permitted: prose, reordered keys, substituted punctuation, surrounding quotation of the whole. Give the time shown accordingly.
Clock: {"hour": 11, "minute": 1}
